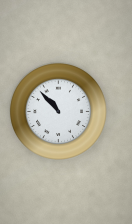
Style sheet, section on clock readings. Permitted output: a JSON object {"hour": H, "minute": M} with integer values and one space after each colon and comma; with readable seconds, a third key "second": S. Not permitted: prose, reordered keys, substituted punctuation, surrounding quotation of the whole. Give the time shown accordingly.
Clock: {"hour": 10, "minute": 53}
